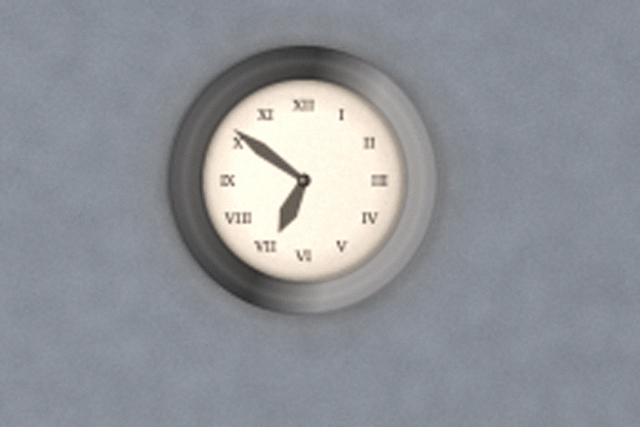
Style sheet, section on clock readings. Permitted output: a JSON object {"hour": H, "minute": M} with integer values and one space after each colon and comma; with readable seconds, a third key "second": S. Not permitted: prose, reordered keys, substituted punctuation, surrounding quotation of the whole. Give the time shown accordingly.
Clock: {"hour": 6, "minute": 51}
